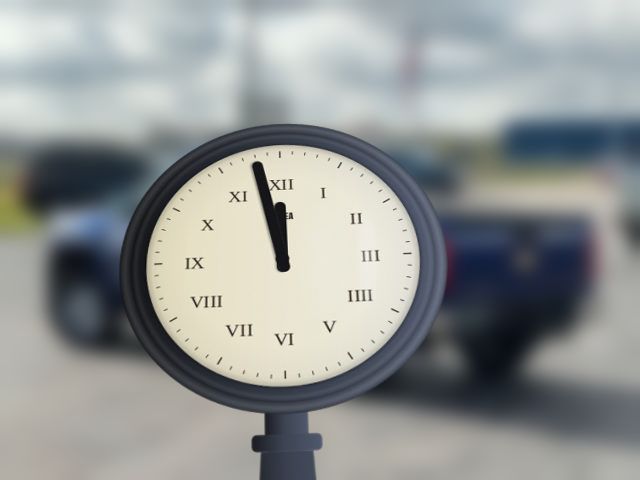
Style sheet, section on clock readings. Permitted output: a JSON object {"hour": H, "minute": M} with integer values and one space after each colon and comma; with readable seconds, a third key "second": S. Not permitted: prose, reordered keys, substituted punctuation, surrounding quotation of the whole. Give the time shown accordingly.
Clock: {"hour": 11, "minute": 58}
